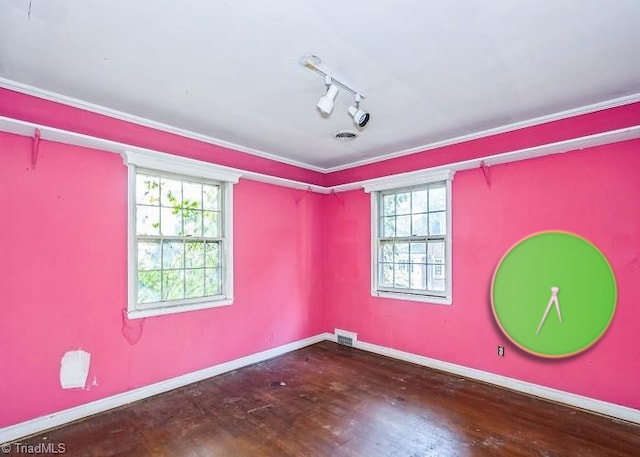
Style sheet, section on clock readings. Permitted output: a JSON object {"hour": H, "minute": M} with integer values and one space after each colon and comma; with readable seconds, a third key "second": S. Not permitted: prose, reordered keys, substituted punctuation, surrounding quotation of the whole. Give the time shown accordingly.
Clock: {"hour": 5, "minute": 34}
